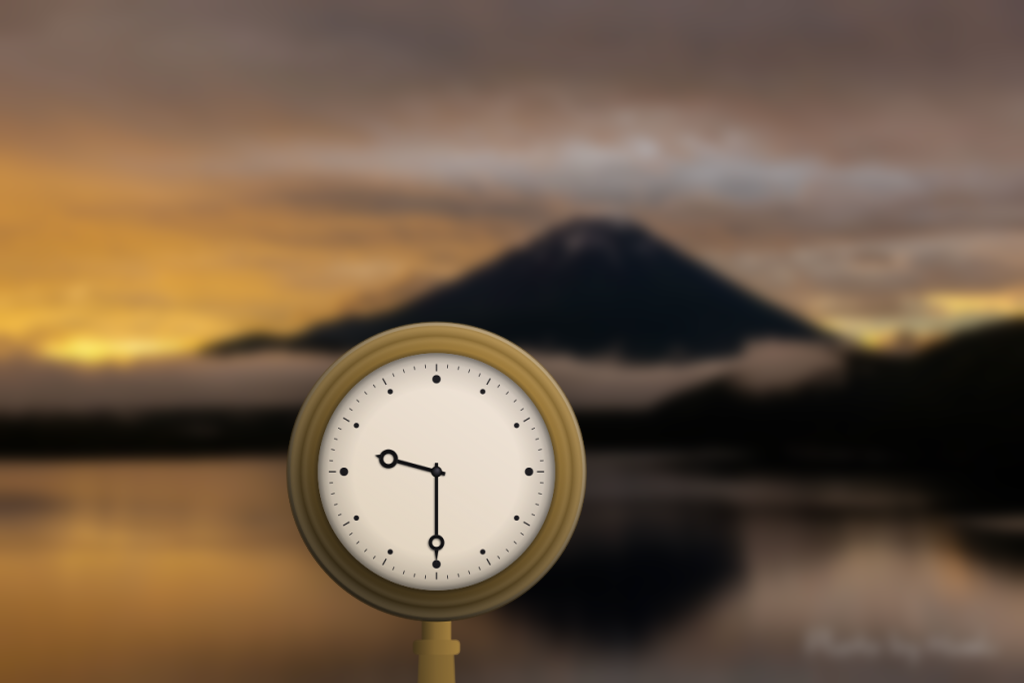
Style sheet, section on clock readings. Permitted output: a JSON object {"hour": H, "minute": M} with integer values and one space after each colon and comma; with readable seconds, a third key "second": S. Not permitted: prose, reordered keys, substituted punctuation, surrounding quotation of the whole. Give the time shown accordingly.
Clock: {"hour": 9, "minute": 30}
